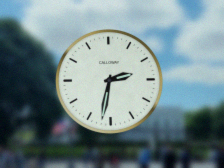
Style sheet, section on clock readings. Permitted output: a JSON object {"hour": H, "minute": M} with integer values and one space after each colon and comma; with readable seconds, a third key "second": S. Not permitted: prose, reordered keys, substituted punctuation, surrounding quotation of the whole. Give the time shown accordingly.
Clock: {"hour": 2, "minute": 32}
